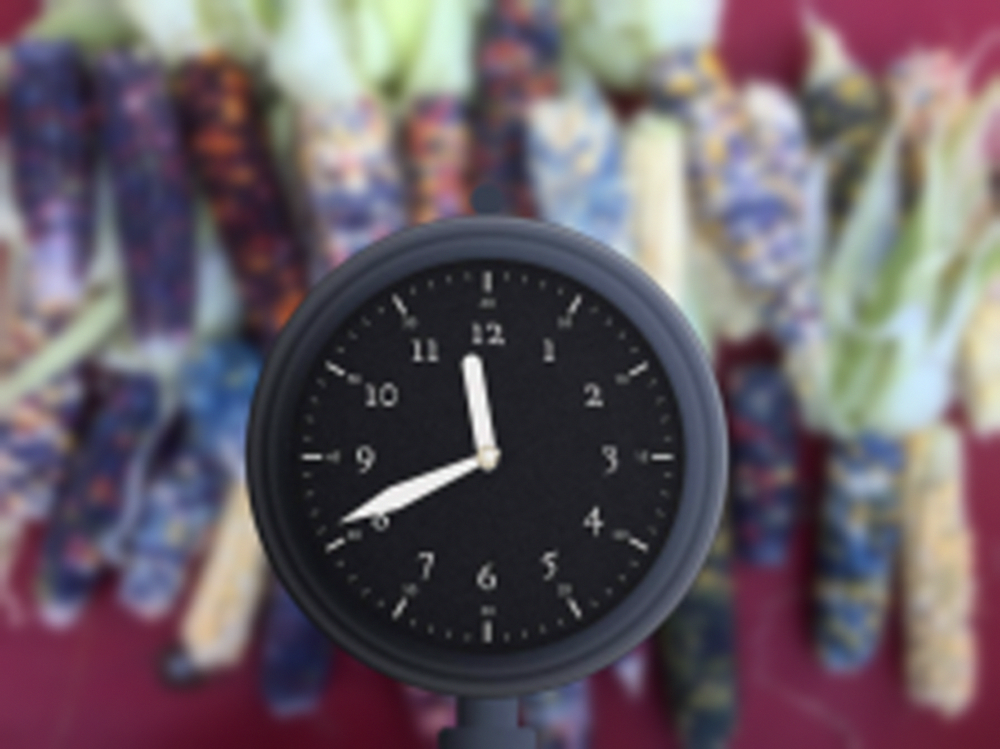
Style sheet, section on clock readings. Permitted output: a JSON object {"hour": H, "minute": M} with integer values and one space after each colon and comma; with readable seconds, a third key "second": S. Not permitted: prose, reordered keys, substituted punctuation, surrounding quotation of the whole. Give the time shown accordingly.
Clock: {"hour": 11, "minute": 41}
